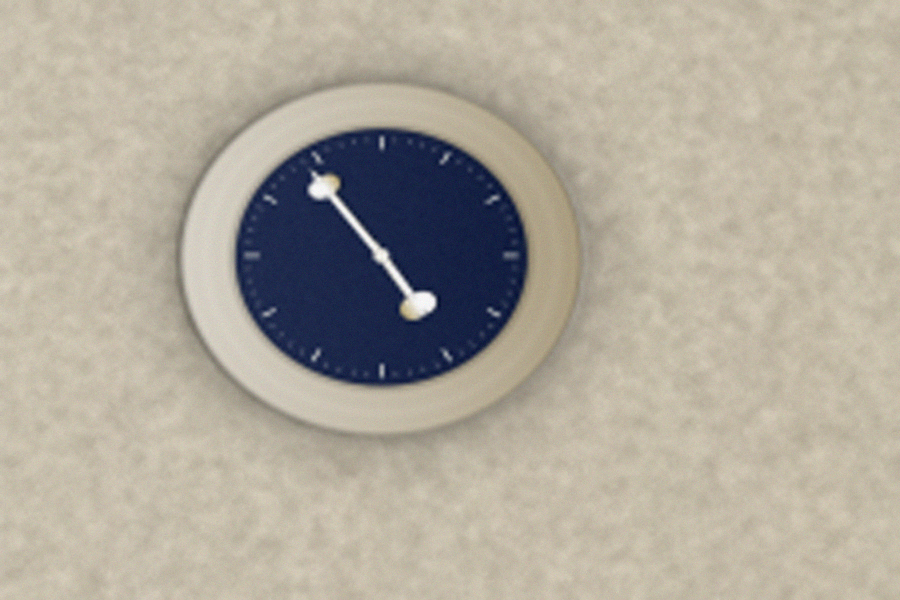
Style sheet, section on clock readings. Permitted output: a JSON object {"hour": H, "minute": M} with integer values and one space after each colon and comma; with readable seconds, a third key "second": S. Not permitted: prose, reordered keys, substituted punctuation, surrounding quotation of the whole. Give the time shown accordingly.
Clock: {"hour": 4, "minute": 54}
